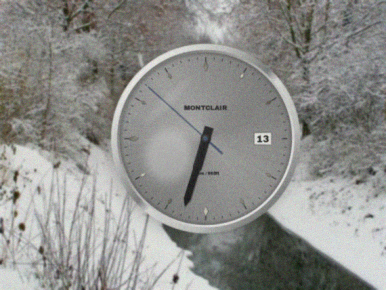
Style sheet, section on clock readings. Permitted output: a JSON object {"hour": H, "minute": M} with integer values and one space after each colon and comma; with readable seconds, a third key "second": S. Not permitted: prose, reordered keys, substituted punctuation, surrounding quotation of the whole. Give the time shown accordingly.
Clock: {"hour": 6, "minute": 32, "second": 52}
